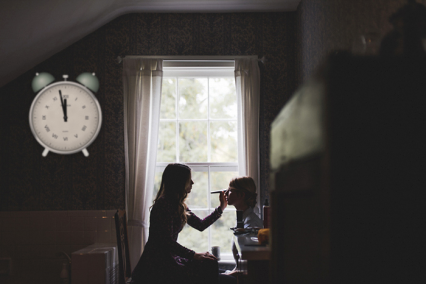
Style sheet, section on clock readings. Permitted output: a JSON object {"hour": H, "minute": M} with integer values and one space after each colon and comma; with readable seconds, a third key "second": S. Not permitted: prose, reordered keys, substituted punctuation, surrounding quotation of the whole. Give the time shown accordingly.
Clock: {"hour": 11, "minute": 58}
